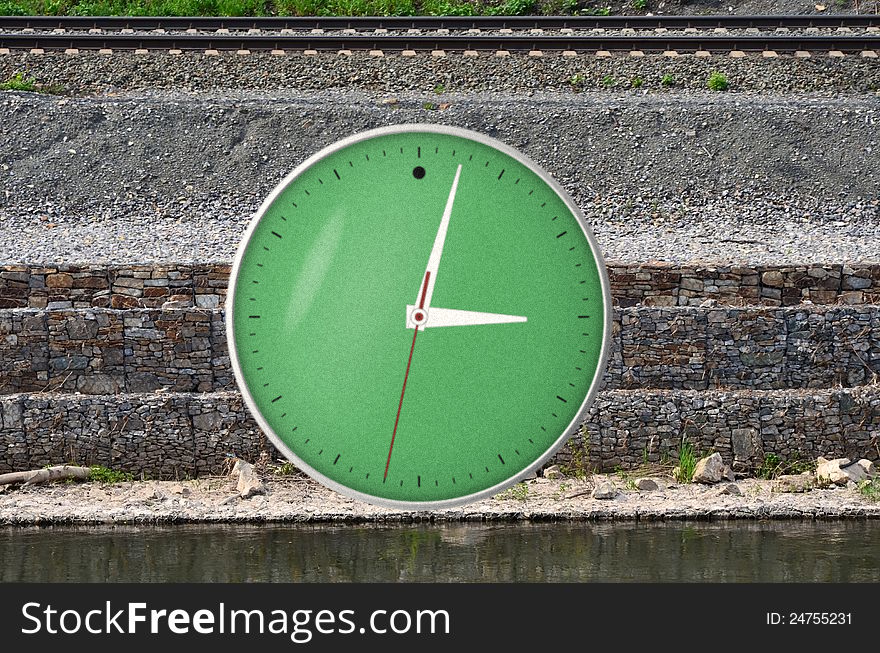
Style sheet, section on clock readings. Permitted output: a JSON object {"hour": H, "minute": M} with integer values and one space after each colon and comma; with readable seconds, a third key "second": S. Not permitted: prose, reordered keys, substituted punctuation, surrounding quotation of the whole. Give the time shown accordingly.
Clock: {"hour": 3, "minute": 2, "second": 32}
